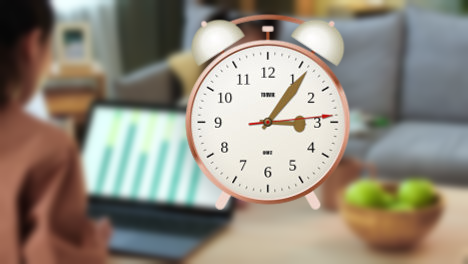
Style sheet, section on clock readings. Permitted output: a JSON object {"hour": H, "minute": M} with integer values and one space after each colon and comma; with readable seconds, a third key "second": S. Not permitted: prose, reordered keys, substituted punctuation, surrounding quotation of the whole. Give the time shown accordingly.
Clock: {"hour": 3, "minute": 6, "second": 14}
